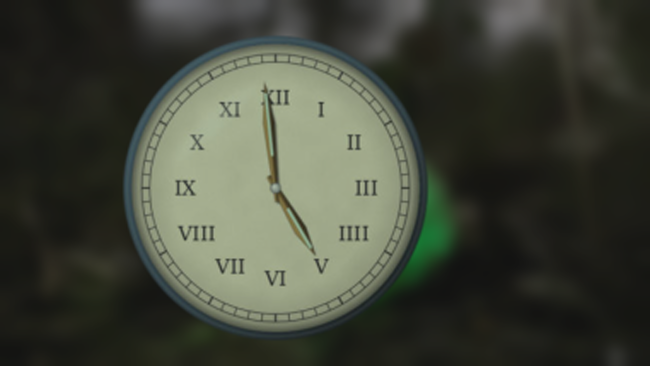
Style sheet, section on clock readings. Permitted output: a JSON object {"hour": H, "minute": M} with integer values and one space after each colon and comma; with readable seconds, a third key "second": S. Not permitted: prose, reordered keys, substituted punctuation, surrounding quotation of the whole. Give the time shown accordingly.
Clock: {"hour": 4, "minute": 59}
